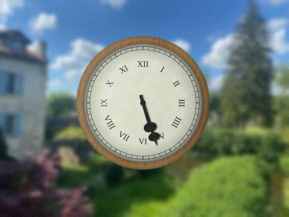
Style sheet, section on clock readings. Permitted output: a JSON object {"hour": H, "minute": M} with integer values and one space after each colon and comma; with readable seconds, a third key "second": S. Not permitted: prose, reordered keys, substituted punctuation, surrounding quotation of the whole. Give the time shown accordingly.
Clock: {"hour": 5, "minute": 27}
